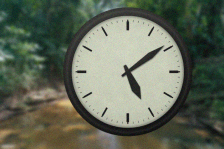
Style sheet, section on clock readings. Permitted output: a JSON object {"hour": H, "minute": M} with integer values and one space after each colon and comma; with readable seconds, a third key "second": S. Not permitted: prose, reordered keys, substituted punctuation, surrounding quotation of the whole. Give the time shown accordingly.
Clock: {"hour": 5, "minute": 9}
